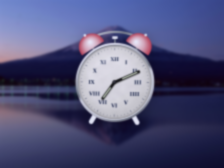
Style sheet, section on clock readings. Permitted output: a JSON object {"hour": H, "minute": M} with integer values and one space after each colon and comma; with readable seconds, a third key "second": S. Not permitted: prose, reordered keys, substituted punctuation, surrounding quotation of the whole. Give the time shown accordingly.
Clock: {"hour": 7, "minute": 11}
